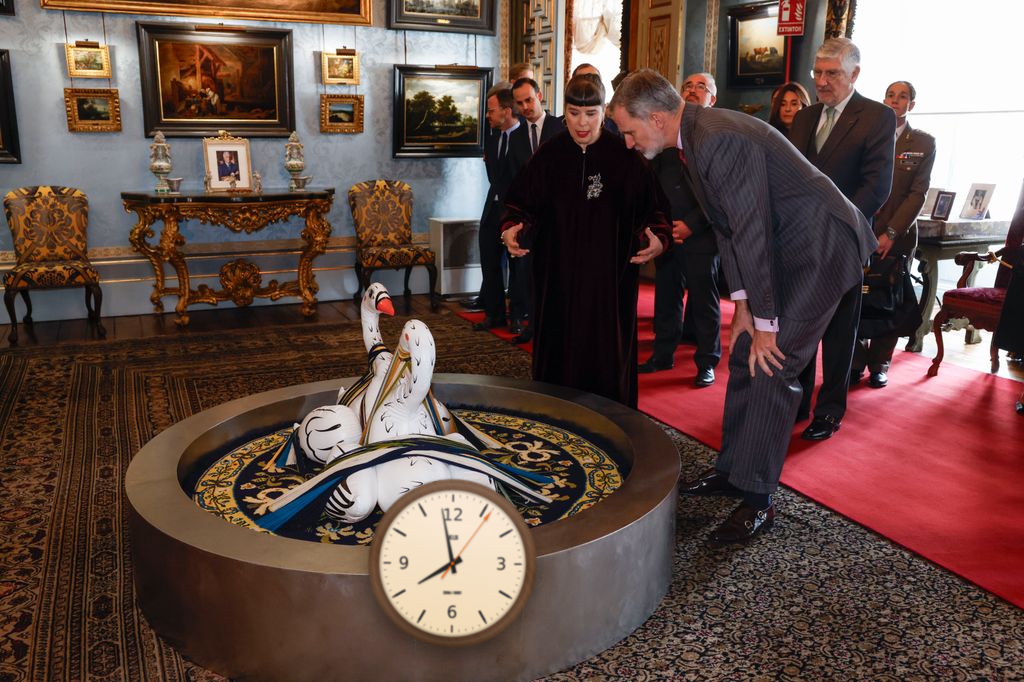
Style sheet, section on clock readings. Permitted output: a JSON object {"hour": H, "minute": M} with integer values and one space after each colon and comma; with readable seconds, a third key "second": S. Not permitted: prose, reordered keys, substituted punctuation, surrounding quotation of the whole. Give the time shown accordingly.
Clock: {"hour": 7, "minute": 58, "second": 6}
